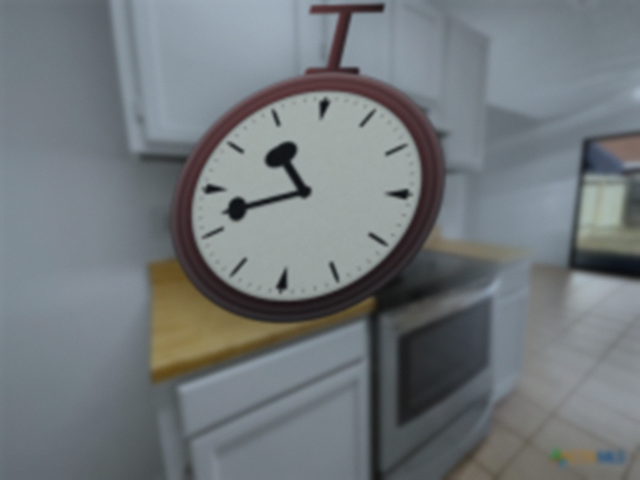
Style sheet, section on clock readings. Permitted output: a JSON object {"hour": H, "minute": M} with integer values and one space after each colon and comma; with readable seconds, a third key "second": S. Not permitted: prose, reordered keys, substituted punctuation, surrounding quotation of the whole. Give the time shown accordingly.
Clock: {"hour": 10, "minute": 42}
